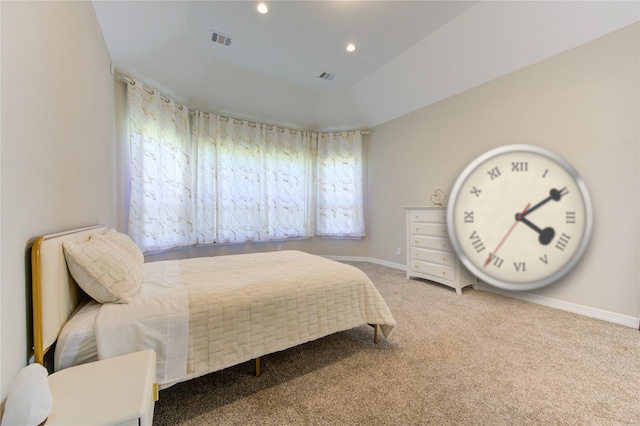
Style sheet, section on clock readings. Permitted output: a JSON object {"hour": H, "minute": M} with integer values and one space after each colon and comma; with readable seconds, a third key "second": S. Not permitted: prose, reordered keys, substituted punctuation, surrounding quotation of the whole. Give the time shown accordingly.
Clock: {"hour": 4, "minute": 9, "second": 36}
